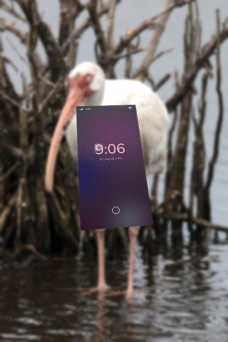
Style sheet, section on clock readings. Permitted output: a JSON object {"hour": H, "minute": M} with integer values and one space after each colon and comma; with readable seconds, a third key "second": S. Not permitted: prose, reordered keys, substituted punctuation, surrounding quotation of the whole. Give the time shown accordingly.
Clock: {"hour": 9, "minute": 6}
